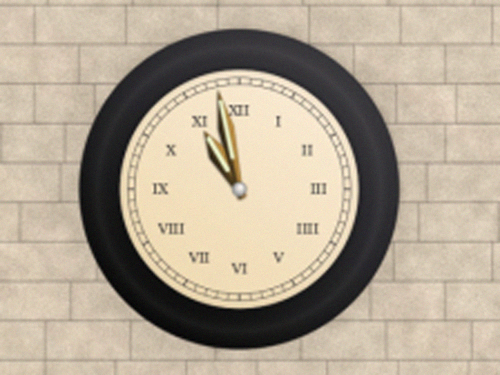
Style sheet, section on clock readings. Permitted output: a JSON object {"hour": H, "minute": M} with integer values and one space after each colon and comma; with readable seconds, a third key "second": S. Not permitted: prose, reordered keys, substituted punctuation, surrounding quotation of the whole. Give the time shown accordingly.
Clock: {"hour": 10, "minute": 58}
